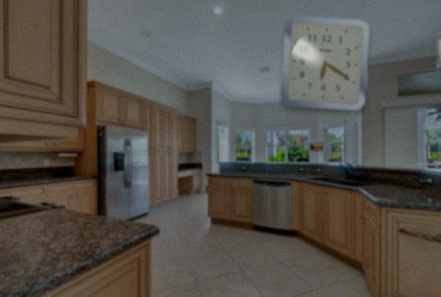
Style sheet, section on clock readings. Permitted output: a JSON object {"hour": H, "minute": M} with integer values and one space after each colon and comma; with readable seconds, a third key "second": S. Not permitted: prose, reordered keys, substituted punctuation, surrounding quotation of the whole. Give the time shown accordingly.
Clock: {"hour": 6, "minute": 20}
